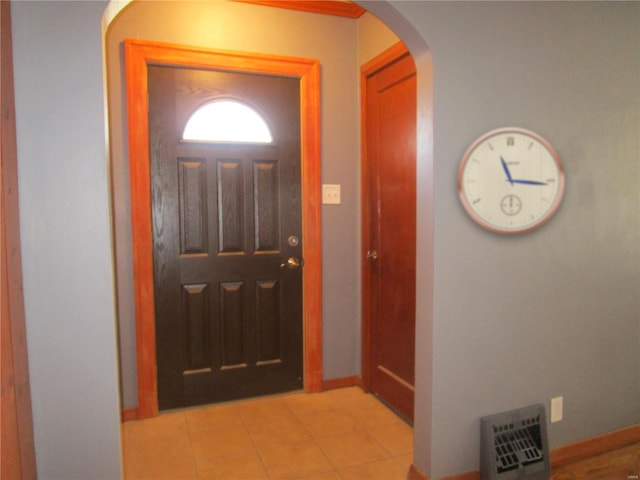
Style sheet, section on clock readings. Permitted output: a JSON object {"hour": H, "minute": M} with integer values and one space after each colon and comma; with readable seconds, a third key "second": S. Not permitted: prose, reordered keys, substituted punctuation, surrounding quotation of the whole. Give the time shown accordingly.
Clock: {"hour": 11, "minute": 16}
